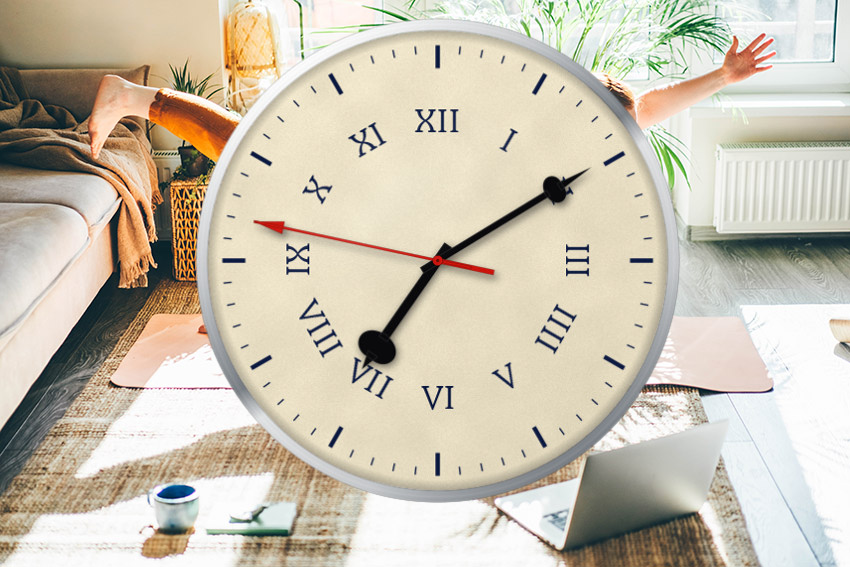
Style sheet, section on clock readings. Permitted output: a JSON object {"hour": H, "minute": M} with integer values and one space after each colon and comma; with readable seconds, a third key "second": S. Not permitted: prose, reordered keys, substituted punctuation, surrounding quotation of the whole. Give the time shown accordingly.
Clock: {"hour": 7, "minute": 9, "second": 47}
